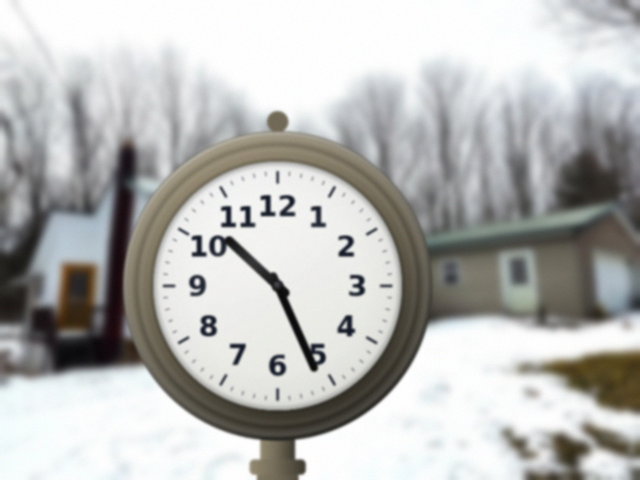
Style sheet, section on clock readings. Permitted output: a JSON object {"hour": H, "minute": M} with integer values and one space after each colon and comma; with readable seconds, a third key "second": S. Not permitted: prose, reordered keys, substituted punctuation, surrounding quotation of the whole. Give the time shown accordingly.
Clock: {"hour": 10, "minute": 26}
